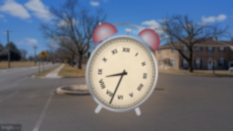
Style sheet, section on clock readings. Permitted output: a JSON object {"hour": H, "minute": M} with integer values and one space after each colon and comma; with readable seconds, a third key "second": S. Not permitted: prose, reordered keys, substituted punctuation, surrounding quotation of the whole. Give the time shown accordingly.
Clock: {"hour": 8, "minute": 33}
